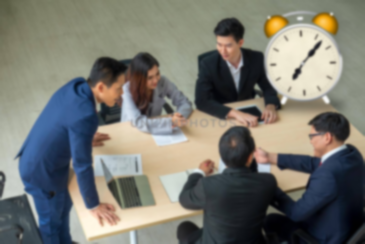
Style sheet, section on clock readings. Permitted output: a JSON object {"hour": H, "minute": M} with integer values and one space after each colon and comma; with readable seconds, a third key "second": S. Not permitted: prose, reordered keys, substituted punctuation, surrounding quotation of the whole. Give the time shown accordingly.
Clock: {"hour": 7, "minute": 7}
